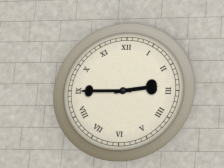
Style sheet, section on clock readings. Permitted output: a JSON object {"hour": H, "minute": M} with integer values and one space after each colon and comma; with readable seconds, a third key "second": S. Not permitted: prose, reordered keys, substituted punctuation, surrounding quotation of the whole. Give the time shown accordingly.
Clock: {"hour": 2, "minute": 45}
